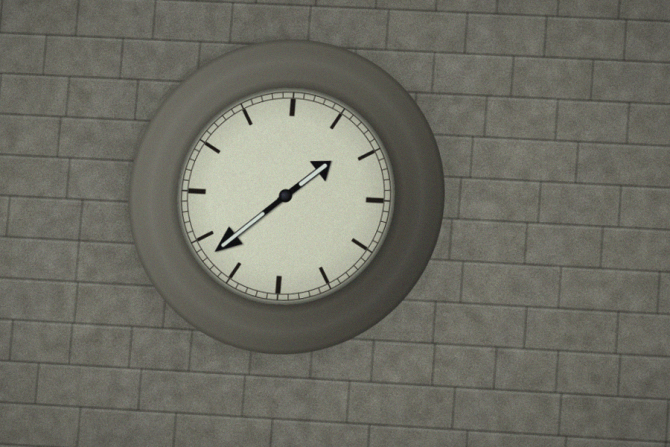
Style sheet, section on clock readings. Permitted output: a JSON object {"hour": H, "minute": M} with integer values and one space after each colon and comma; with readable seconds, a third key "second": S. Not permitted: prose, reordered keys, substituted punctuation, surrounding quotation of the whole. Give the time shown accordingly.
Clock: {"hour": 1, "minute": 38}
